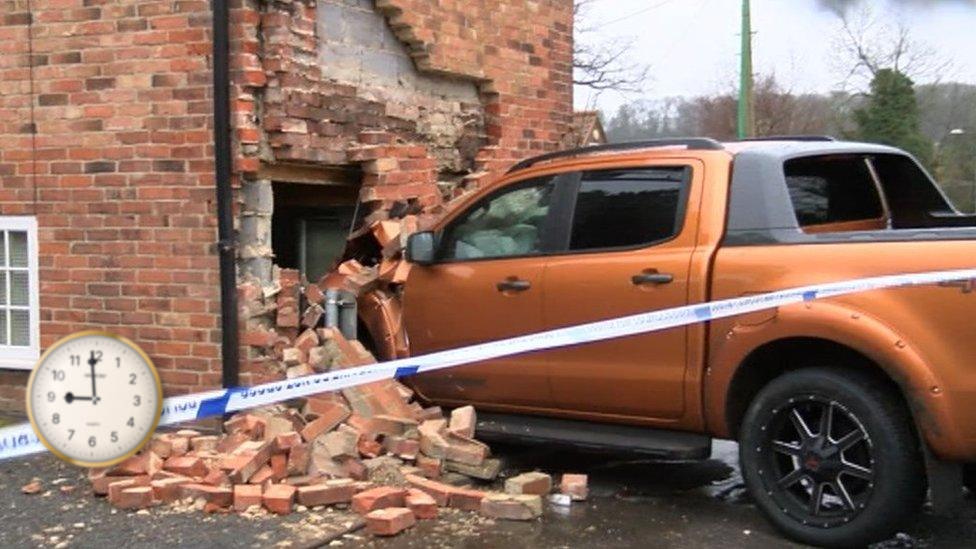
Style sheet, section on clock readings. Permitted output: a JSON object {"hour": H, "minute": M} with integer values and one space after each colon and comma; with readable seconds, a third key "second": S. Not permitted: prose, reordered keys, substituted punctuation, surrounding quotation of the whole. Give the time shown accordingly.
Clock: {"hour": 8, "minute": 59}
